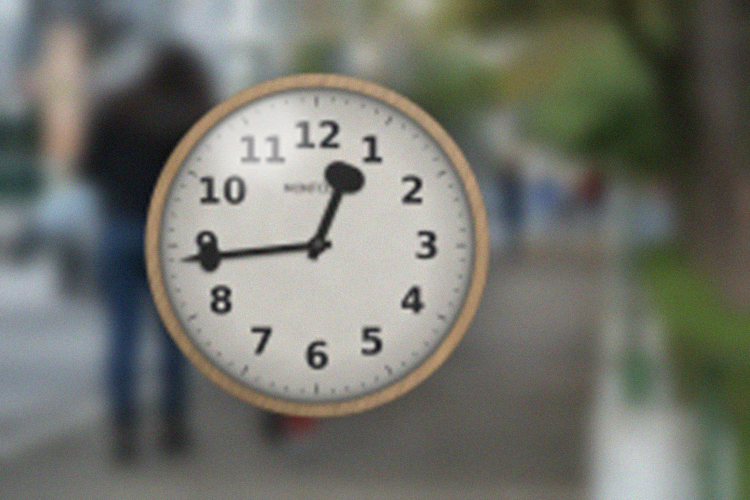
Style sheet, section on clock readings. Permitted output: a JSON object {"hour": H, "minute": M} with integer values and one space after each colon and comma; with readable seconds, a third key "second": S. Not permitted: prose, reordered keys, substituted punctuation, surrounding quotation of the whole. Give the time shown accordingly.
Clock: {"hour": 12, "minute": 44}
